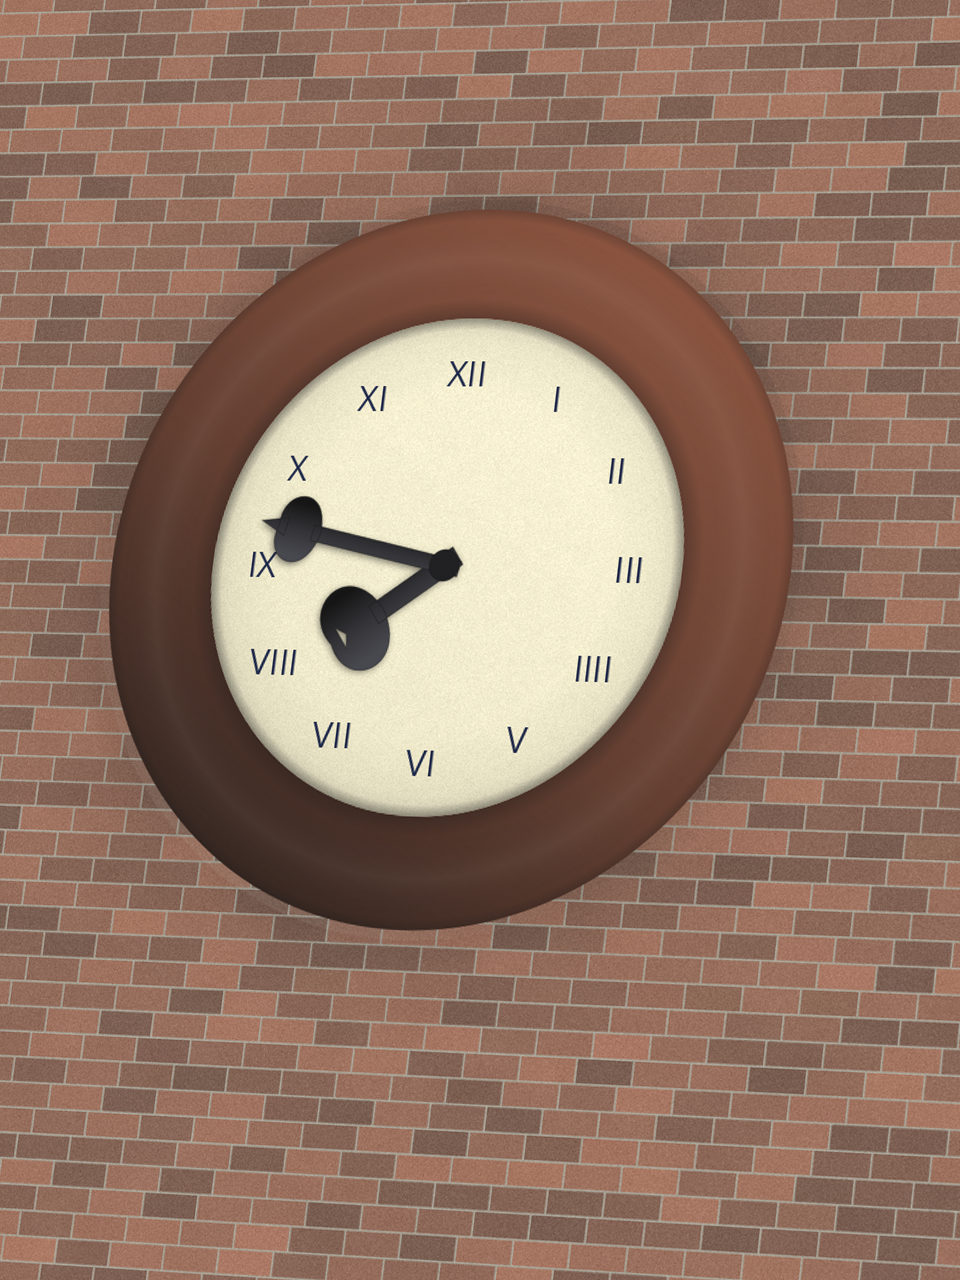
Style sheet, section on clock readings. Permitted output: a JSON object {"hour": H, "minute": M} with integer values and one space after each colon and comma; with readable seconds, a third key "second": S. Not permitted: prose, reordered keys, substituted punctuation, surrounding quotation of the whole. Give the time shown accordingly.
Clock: {"hour": 7, "minute": 47}
